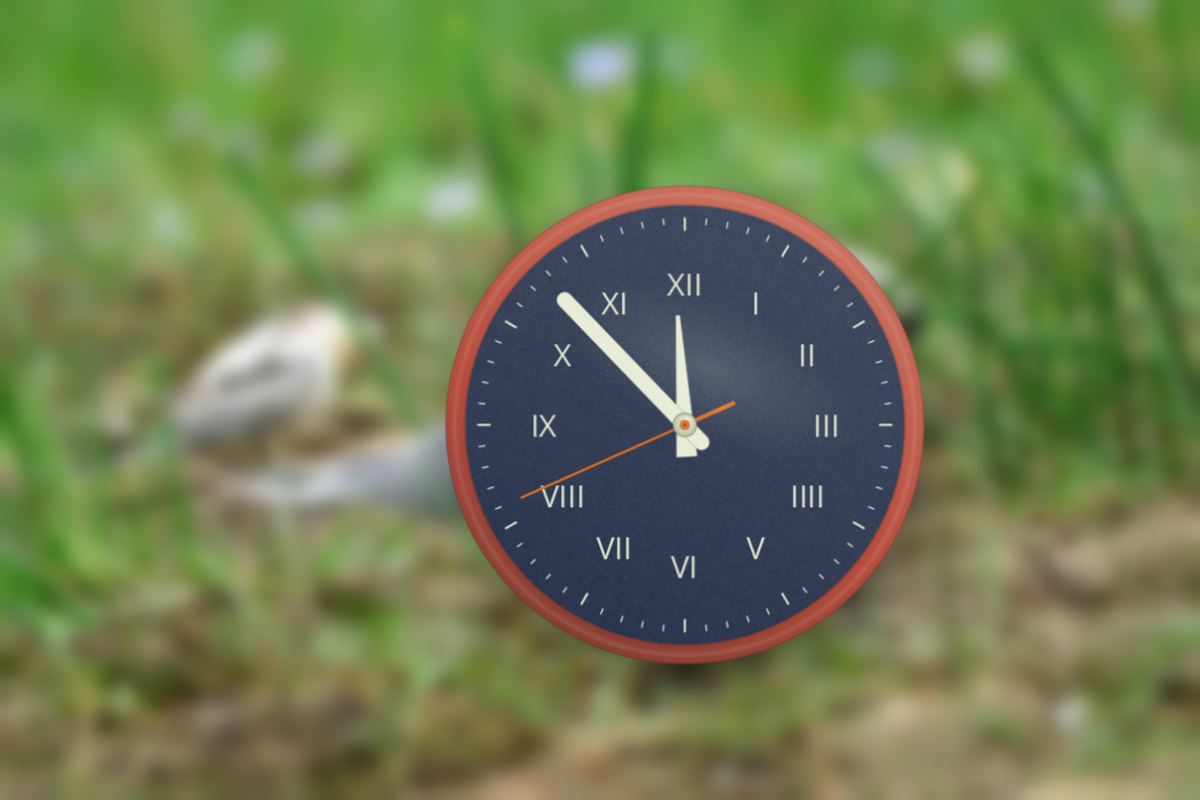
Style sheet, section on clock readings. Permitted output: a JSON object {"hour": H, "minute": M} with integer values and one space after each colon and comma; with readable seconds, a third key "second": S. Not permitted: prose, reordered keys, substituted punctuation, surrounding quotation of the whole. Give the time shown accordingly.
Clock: {"hour": 11, "minute": 52, "second": 41}
